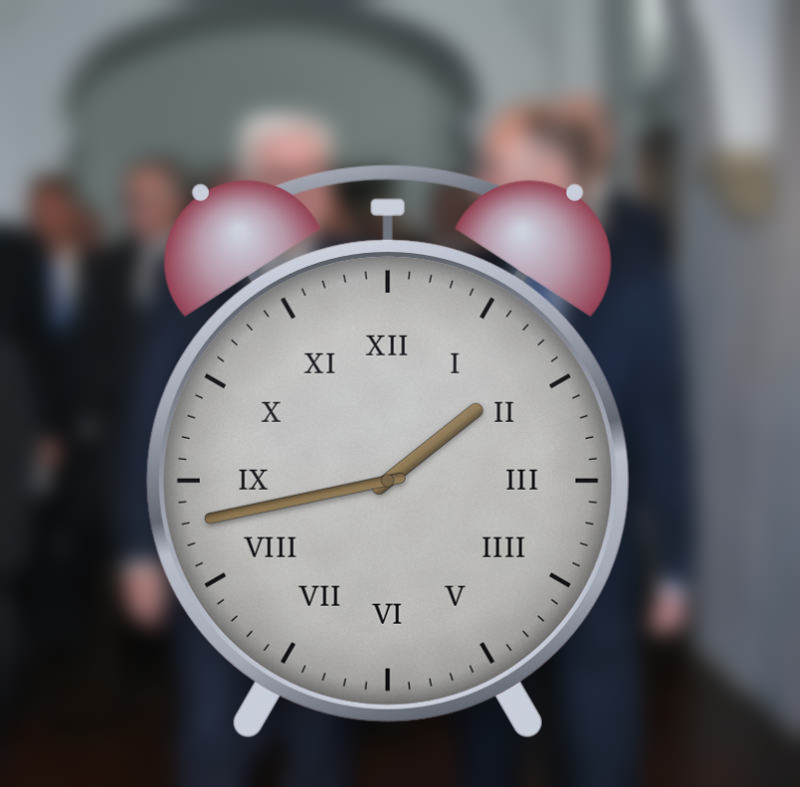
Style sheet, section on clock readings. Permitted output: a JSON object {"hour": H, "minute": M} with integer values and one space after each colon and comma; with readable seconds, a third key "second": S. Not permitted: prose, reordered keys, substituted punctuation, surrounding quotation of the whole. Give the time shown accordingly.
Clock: {"hour": 1, "minute": 43}
